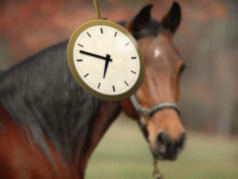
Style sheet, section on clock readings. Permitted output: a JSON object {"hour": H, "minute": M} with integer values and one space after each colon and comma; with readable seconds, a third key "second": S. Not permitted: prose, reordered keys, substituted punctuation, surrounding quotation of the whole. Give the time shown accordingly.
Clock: {"hour": 6, "minute": 48}
